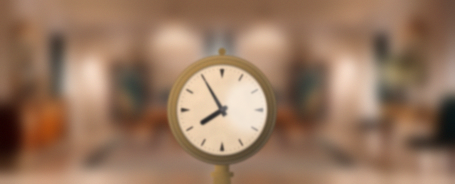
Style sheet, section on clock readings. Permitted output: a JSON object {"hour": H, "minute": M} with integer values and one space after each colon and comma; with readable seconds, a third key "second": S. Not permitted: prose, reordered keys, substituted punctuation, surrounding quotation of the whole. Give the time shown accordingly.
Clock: {"hour": 7, "minute": 55}
